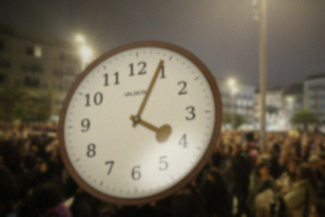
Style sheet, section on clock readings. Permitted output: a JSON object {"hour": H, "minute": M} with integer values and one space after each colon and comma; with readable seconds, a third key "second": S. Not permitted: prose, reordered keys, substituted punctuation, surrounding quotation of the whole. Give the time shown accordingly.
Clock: {"hour": 4, "minute": 4}
